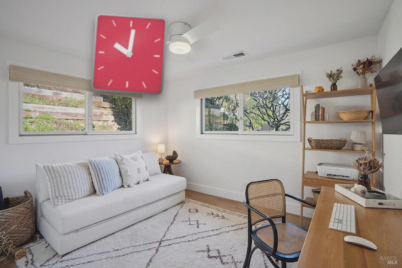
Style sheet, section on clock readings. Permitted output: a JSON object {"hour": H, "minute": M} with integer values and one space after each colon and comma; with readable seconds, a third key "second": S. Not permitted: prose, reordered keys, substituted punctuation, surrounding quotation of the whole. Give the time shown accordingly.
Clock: {"hour": 10, "minute": 1}
